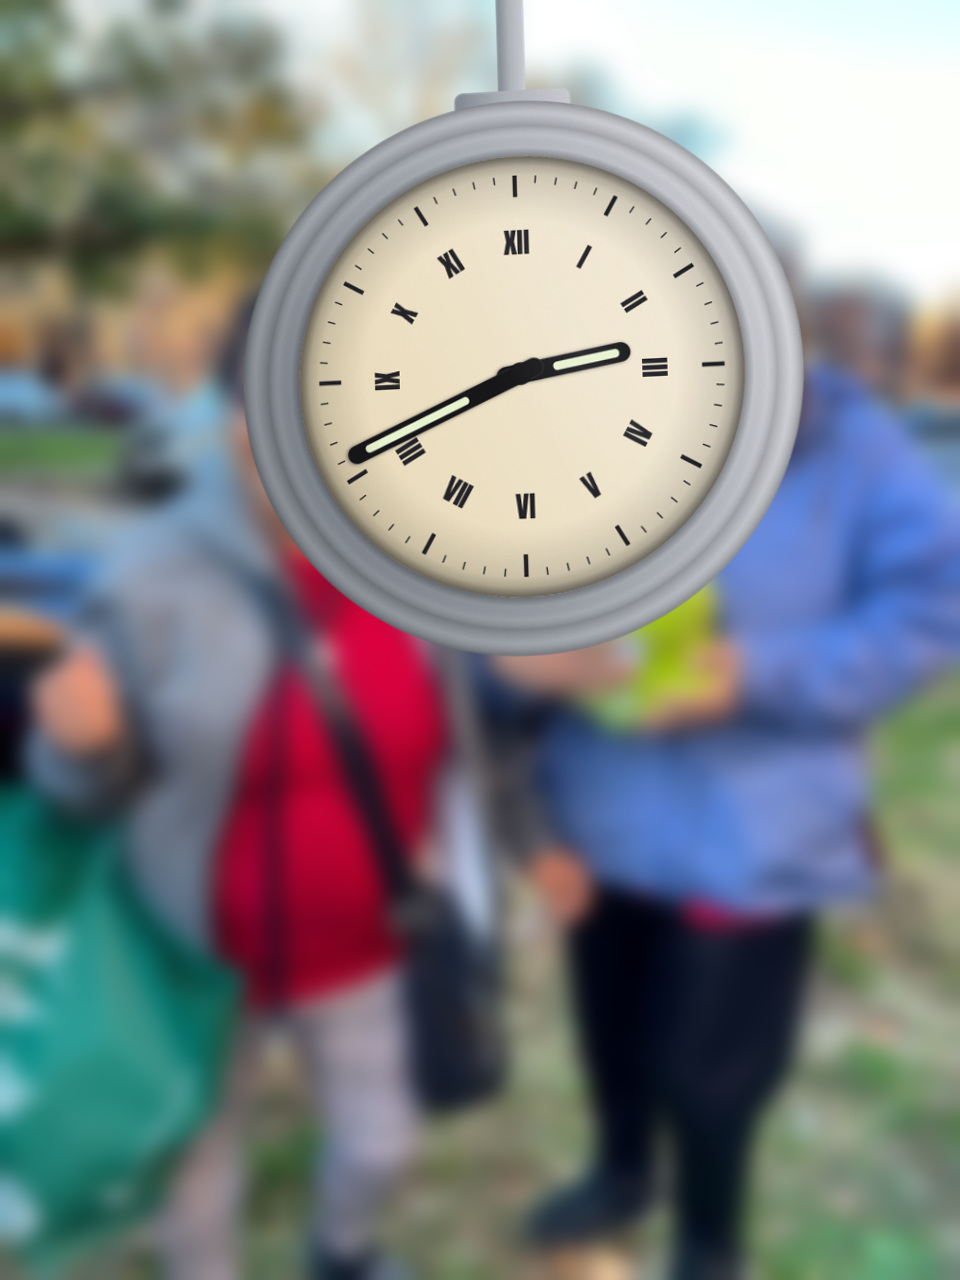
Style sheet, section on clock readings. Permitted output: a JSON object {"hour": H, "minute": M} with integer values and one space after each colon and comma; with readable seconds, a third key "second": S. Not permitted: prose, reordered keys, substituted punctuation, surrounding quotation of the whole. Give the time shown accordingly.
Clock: {"hour": 2, "minute": 41}
